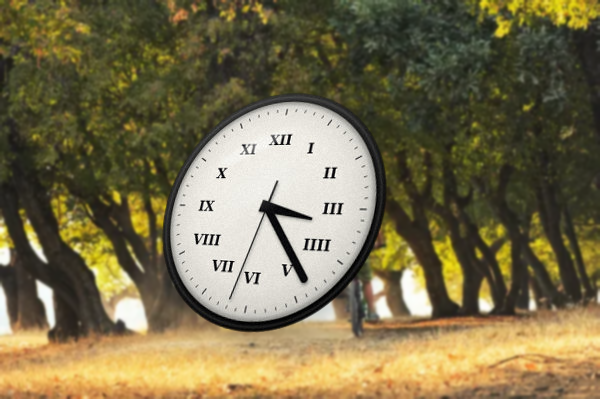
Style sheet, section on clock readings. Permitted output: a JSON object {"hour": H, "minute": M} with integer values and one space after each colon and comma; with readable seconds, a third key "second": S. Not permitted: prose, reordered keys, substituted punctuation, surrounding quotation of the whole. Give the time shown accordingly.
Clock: {"hour": 3, "minute": 23, "second": 32}
